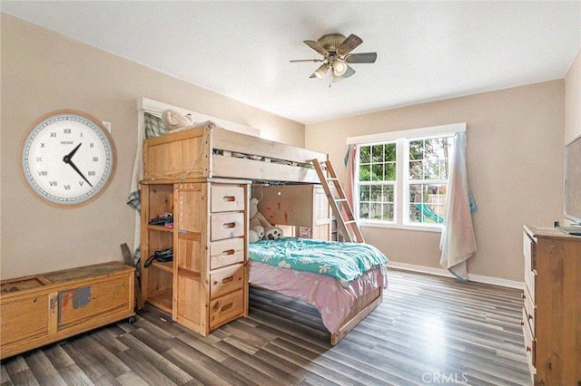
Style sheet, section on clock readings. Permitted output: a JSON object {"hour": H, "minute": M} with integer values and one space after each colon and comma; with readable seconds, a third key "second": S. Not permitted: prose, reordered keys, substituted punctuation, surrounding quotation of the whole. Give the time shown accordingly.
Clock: {"hour": 1, "minute": 23}
